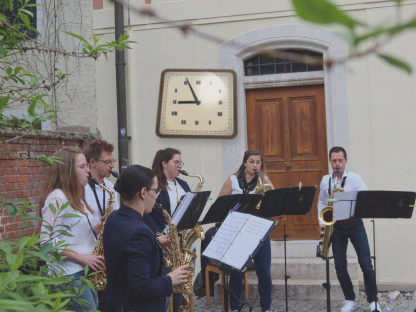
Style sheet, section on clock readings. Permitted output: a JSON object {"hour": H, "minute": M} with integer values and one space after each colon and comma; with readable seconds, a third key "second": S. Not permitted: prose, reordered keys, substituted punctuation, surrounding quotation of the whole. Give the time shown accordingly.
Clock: {"hour": 8, "minute": 56}
